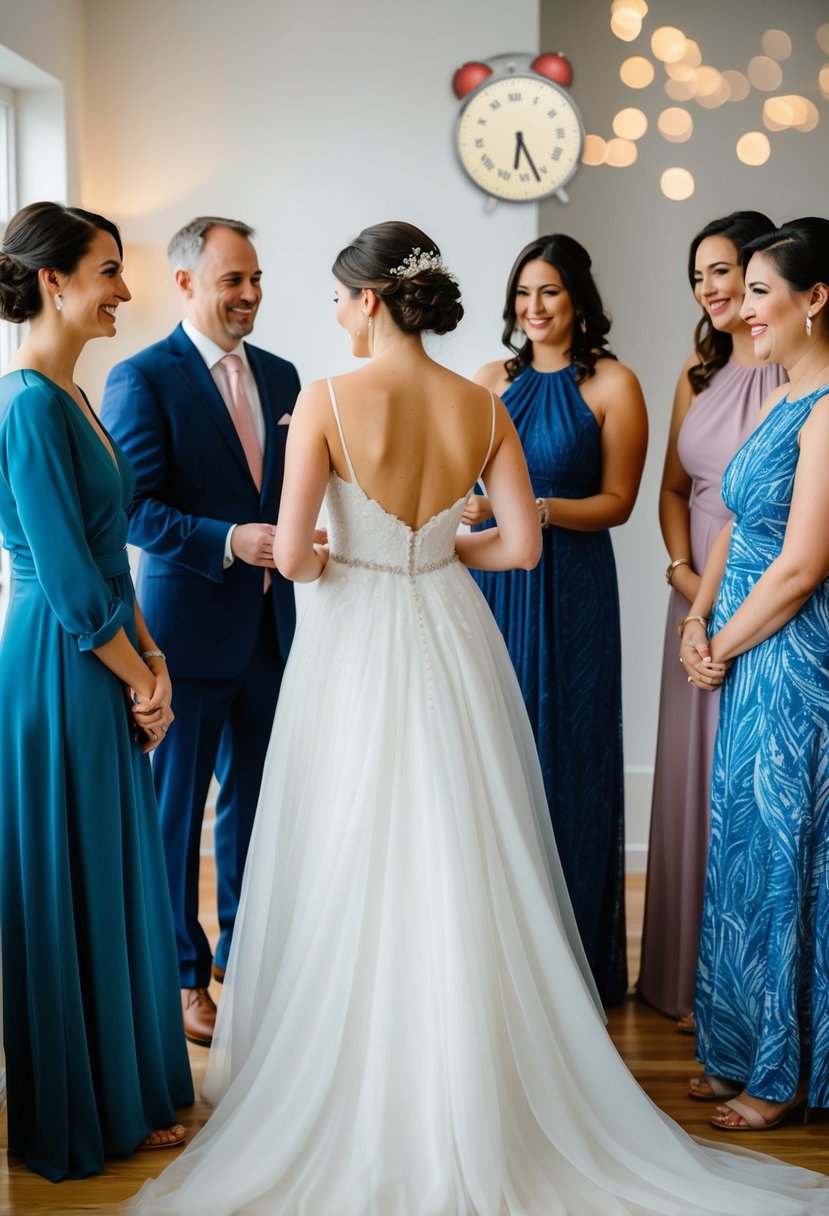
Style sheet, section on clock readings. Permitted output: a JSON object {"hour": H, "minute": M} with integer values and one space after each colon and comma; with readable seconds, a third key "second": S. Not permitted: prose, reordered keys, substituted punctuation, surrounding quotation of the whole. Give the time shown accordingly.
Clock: {"hour": 6, "minute": 27}
